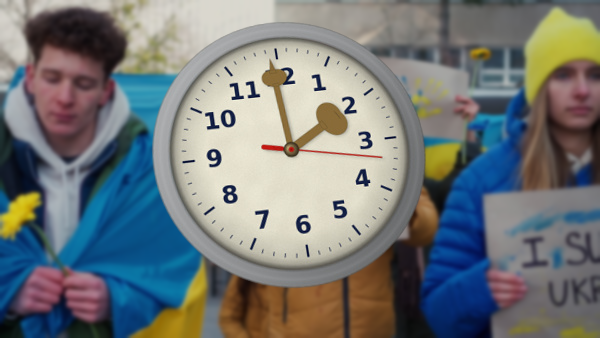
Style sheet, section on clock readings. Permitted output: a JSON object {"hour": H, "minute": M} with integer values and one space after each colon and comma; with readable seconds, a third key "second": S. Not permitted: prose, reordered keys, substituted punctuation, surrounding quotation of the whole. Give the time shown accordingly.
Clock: {"hour": 1, "minute": 59, "second": 17}
